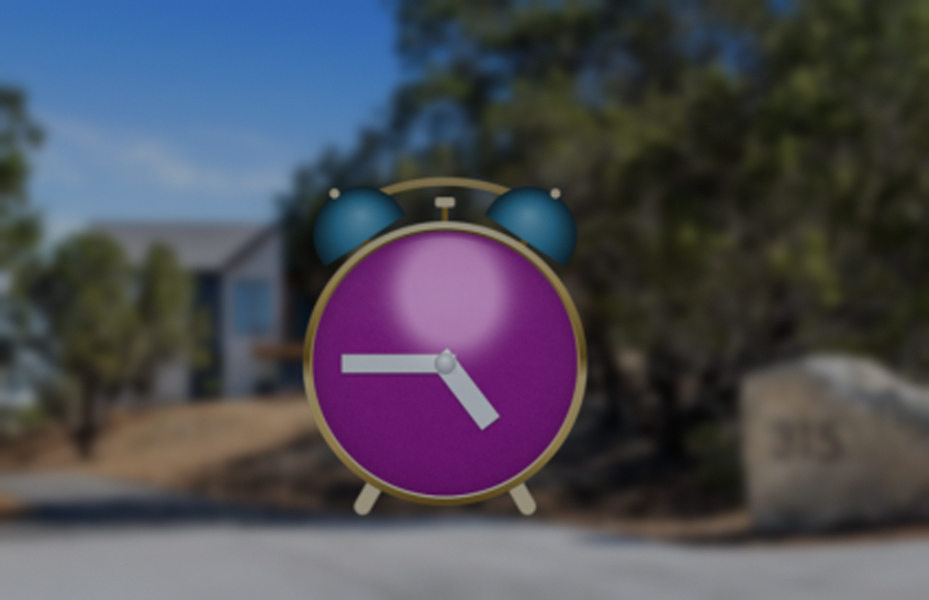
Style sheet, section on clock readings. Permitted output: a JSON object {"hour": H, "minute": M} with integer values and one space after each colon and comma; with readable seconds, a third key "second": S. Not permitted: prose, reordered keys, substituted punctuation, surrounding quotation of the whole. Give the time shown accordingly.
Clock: {"hour": 4, "minute": 45}
